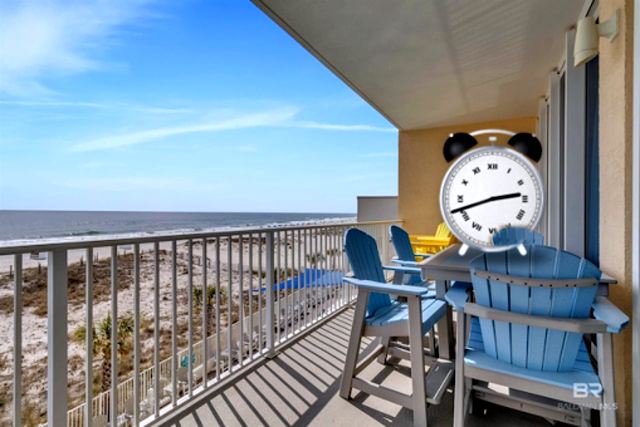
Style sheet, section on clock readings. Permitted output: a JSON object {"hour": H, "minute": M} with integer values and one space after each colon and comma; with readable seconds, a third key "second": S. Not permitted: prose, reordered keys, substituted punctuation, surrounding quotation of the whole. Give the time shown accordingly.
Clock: {"hour": 2, "minute": 42}
